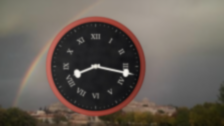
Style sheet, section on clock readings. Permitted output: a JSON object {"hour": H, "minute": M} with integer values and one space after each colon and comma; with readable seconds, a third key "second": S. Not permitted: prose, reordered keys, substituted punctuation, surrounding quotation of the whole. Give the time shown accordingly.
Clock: {"hour": 8, "minute": 17}
